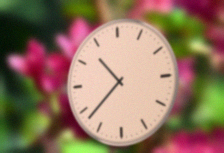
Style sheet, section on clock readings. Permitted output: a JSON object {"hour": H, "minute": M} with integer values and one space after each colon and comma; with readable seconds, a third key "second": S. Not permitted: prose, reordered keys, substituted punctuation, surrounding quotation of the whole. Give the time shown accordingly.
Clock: {"hour": 10, "minute": 38}
